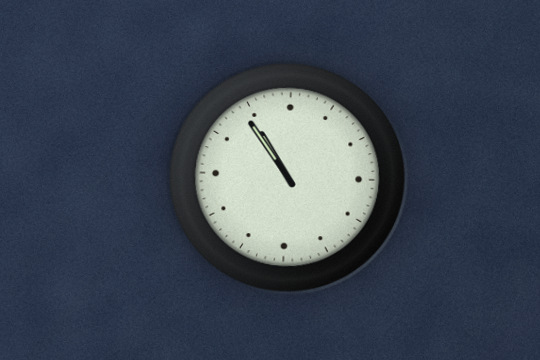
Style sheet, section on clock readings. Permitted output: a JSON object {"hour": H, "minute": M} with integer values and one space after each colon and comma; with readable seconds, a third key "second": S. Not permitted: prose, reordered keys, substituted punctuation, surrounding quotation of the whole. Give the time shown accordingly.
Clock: {"hour": 10, "minute": 54}
